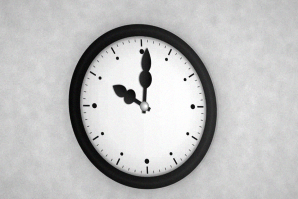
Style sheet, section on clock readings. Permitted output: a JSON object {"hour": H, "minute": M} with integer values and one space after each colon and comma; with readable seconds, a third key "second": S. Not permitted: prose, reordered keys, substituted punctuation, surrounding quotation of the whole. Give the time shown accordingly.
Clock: {"hour": 10, "minute": 1}
